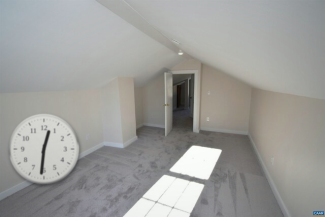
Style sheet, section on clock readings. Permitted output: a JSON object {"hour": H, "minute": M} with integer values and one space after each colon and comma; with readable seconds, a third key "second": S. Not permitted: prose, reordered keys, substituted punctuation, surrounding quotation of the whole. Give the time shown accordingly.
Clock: {"hour": 12, "minute": 31}
